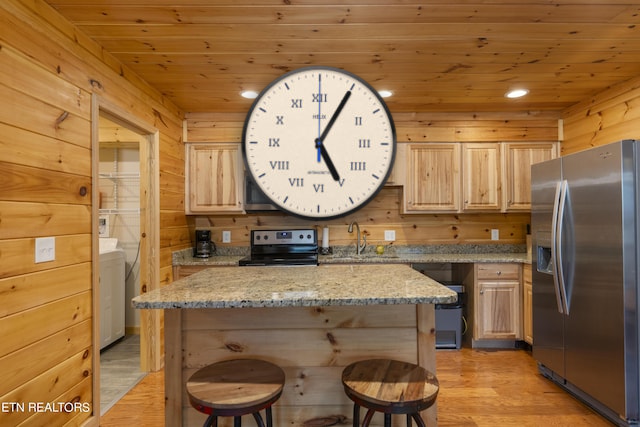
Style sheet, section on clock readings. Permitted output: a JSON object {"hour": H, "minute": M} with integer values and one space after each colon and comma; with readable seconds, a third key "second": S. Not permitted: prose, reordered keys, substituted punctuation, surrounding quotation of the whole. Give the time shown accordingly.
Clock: {"hour": 5, "minute": 5, "second": 0}
